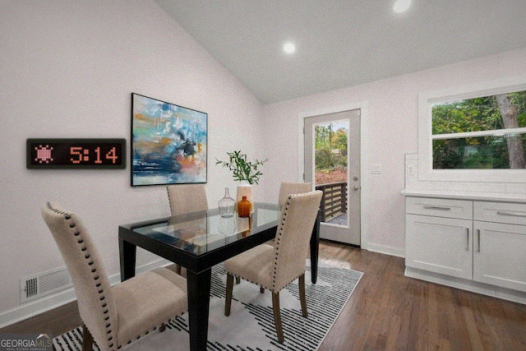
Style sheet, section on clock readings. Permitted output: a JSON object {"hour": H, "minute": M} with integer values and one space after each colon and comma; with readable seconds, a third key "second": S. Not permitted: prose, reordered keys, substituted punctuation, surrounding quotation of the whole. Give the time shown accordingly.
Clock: {"hour": 5, "minute": 14}
